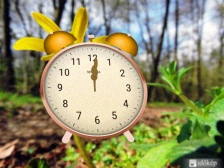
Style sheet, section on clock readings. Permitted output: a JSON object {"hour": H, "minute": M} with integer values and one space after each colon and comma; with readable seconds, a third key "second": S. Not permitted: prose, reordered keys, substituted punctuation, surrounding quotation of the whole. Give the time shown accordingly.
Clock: {"hour": 12, "minute": 1}
